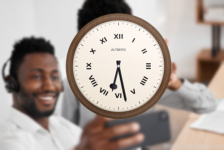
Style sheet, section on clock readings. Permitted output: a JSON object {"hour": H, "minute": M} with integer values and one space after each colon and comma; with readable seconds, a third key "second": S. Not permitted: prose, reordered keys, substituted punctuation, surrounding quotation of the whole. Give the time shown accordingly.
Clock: {"hour": 6, "minute": 28}
